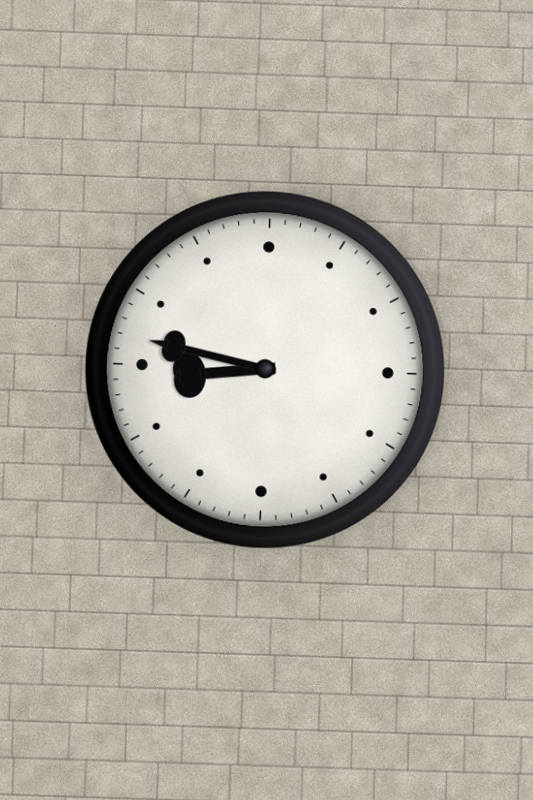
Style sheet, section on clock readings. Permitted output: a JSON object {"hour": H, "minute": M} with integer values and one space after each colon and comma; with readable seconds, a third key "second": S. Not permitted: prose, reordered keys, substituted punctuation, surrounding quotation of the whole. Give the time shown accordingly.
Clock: {"hour": 8, "minute": 47}
